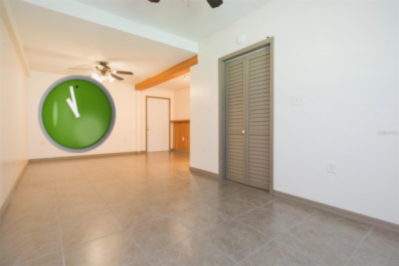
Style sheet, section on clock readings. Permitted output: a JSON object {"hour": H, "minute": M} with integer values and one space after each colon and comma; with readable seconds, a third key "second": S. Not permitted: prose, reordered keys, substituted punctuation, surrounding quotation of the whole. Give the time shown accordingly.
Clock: {"hour": 10, "minute": 58}
